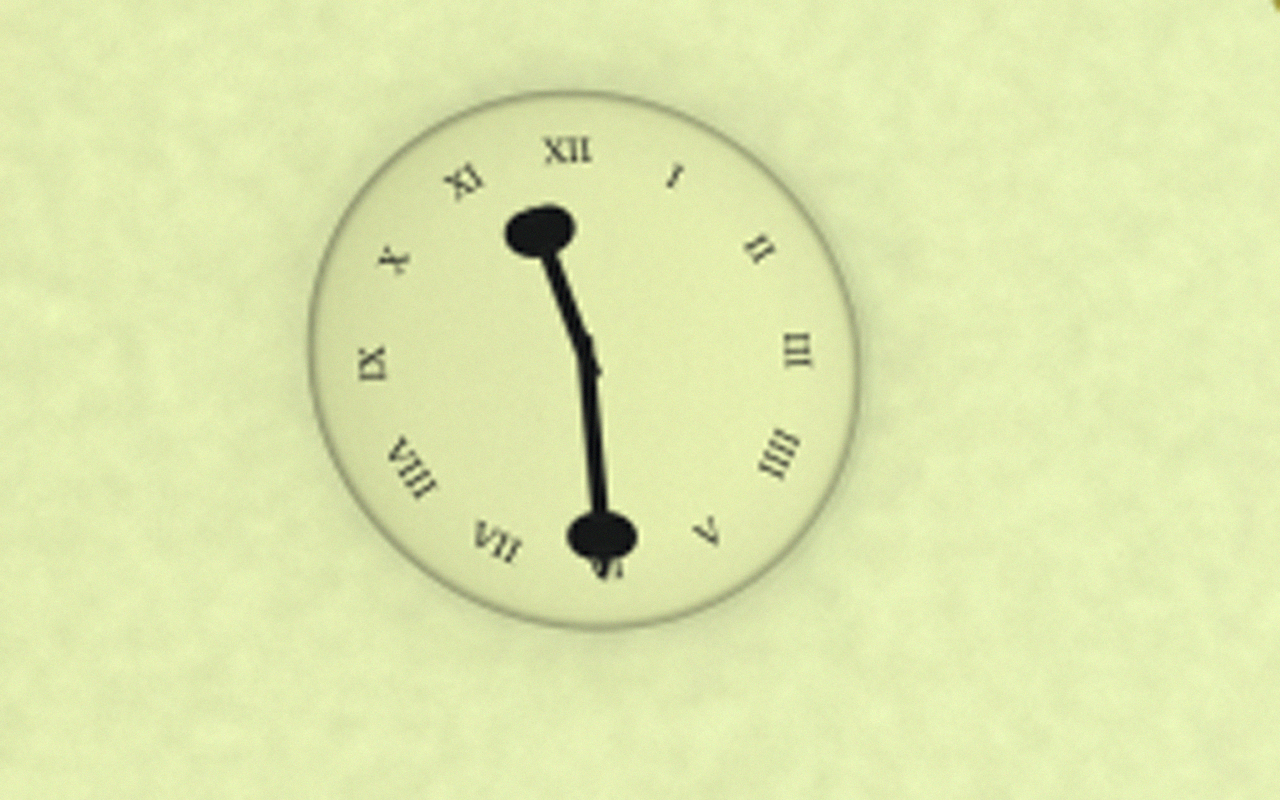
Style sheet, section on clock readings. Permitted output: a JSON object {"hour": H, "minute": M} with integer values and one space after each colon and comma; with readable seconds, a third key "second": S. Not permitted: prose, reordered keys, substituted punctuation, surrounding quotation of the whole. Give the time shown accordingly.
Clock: {"hour": 11, "minute": 30}
